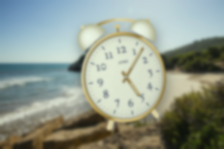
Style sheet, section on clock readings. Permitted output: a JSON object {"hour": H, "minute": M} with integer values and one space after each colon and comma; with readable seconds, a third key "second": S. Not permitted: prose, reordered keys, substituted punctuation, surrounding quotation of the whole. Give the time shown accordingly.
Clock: {"hour": 5, "minute": 7}
